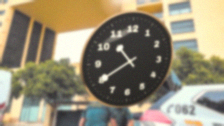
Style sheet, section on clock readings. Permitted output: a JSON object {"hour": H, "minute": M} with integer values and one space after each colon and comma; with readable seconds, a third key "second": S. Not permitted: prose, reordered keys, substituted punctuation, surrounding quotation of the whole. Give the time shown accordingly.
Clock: {"hour": 10, "minute": 40}
